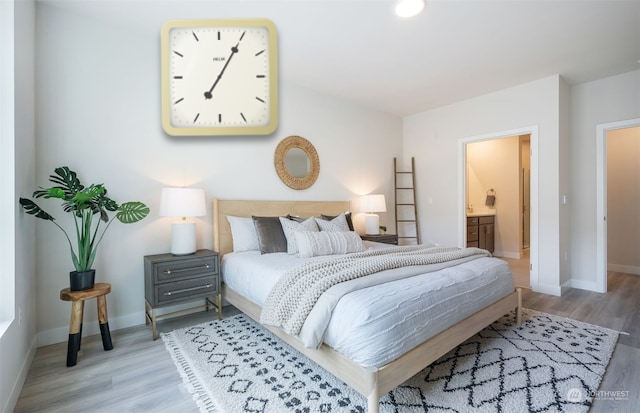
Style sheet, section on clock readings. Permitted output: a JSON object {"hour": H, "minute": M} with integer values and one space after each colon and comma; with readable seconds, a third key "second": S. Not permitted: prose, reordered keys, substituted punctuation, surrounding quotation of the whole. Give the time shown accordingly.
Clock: {"hour": 7, "minute": 5}
